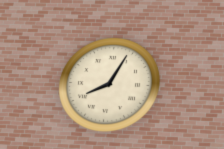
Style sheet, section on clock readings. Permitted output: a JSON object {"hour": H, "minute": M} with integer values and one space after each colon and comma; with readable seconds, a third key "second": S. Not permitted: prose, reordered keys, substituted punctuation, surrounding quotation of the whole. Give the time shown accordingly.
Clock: {"hour": 8, "minute": 4}
